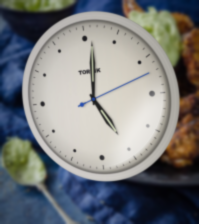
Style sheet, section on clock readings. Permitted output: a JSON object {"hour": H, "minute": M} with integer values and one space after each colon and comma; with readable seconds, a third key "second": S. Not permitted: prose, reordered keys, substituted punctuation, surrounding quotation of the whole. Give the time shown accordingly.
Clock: {"hour": 5, "minute": 1, "second": 12}
